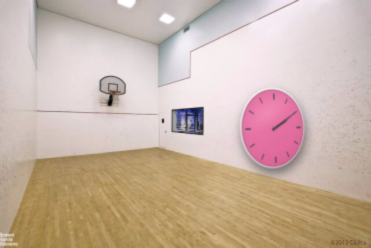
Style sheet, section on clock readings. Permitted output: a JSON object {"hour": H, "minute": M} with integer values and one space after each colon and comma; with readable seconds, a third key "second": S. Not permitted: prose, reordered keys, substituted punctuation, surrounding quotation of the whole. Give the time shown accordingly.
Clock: {"hour": 2, "minute": 10}
